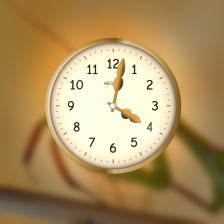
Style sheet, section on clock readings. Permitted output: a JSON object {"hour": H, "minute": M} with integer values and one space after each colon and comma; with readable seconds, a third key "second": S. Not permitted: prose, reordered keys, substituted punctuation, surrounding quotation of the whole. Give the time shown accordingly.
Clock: {"hour": 4, "minute": 2}
